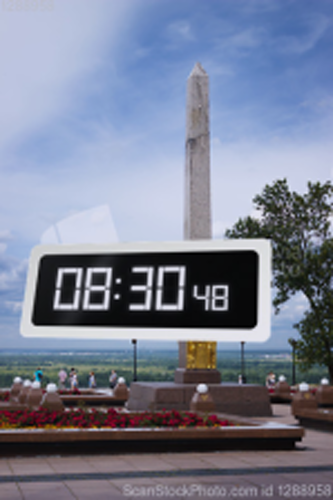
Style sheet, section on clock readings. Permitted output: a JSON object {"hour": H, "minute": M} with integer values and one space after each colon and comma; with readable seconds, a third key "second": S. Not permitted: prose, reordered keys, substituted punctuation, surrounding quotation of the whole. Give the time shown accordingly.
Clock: {"hour": 8, "minute": 30, "second": 48}
